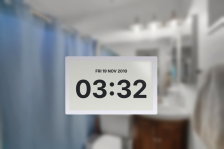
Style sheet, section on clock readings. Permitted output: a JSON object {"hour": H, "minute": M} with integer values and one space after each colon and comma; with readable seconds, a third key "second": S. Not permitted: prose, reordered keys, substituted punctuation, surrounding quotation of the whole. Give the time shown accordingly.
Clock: {"hour": 3, "minute": 32}
